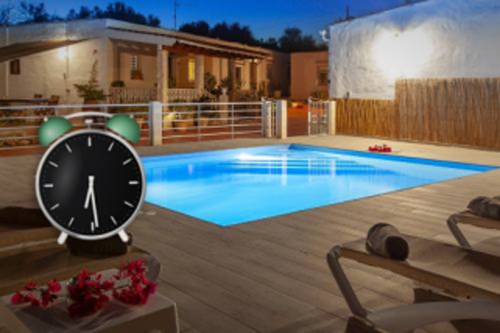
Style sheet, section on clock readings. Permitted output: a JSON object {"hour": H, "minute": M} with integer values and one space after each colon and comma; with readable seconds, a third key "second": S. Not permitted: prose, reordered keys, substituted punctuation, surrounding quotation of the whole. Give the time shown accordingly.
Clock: {"hour": 6, "minute": 29}
